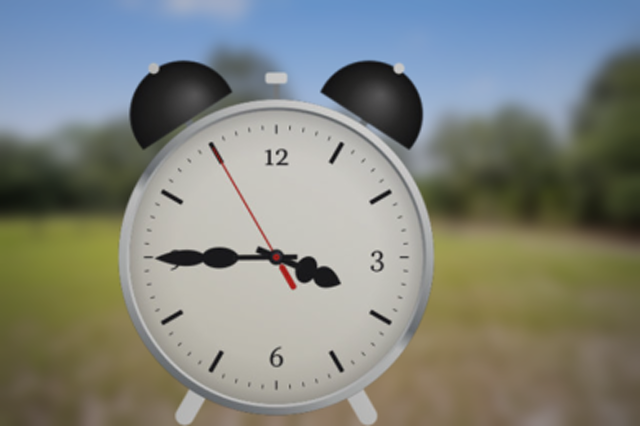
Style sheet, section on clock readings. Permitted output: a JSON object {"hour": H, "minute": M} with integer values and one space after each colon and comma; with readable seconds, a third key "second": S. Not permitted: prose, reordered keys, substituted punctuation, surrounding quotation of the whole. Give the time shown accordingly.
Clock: {"hour": 3, "minute": 44, "second": 55}
